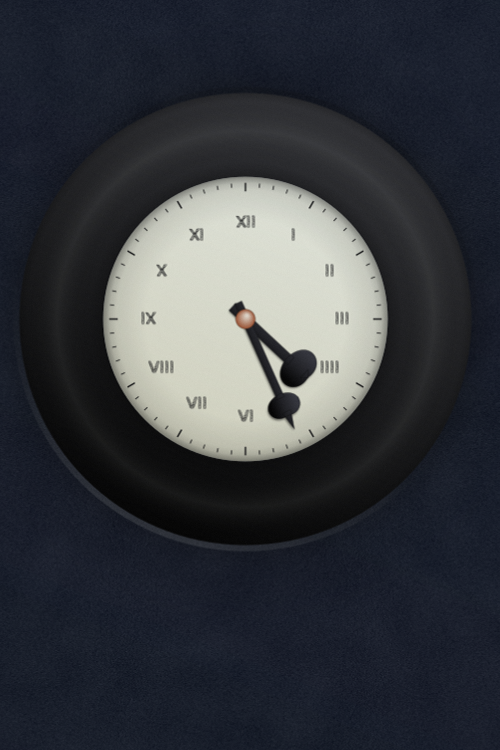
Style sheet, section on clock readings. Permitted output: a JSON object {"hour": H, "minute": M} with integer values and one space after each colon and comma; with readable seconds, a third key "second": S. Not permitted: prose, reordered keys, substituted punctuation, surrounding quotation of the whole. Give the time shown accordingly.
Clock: {"hour": 4, "minute": 26}
